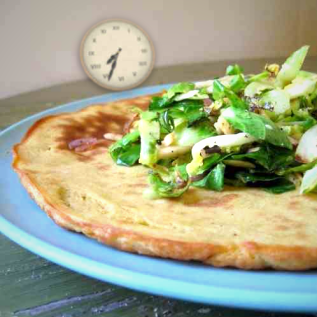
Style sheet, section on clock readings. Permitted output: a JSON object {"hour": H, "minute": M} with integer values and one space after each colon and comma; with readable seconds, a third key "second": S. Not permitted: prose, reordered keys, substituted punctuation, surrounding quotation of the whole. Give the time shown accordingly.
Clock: {"hour": 7, "minute": 34}
